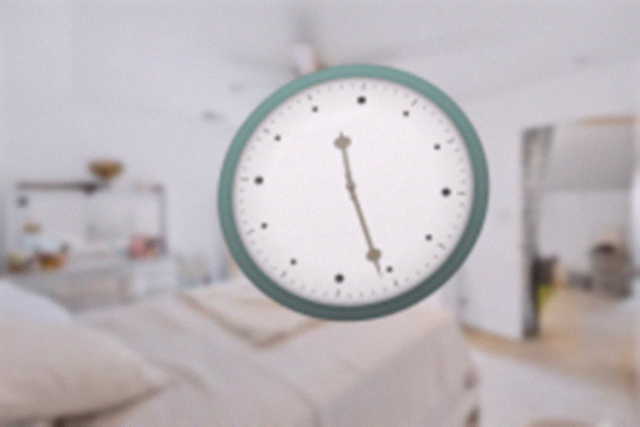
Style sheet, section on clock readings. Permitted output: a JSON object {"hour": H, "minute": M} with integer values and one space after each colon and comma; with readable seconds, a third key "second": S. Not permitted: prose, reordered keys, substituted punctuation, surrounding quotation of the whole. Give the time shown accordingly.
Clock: {"hour": 11, "minute": 26}
